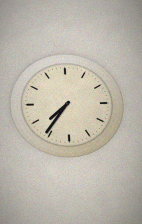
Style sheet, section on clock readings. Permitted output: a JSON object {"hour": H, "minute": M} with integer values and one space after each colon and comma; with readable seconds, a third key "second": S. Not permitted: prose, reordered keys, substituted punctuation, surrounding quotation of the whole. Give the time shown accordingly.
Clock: {"hour": 7, "minute": 36}
